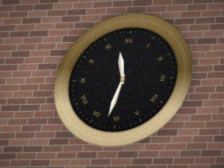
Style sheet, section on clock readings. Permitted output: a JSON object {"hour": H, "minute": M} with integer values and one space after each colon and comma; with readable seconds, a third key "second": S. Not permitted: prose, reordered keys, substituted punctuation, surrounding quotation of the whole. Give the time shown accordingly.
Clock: {"hour": 11, "minute": 32}
